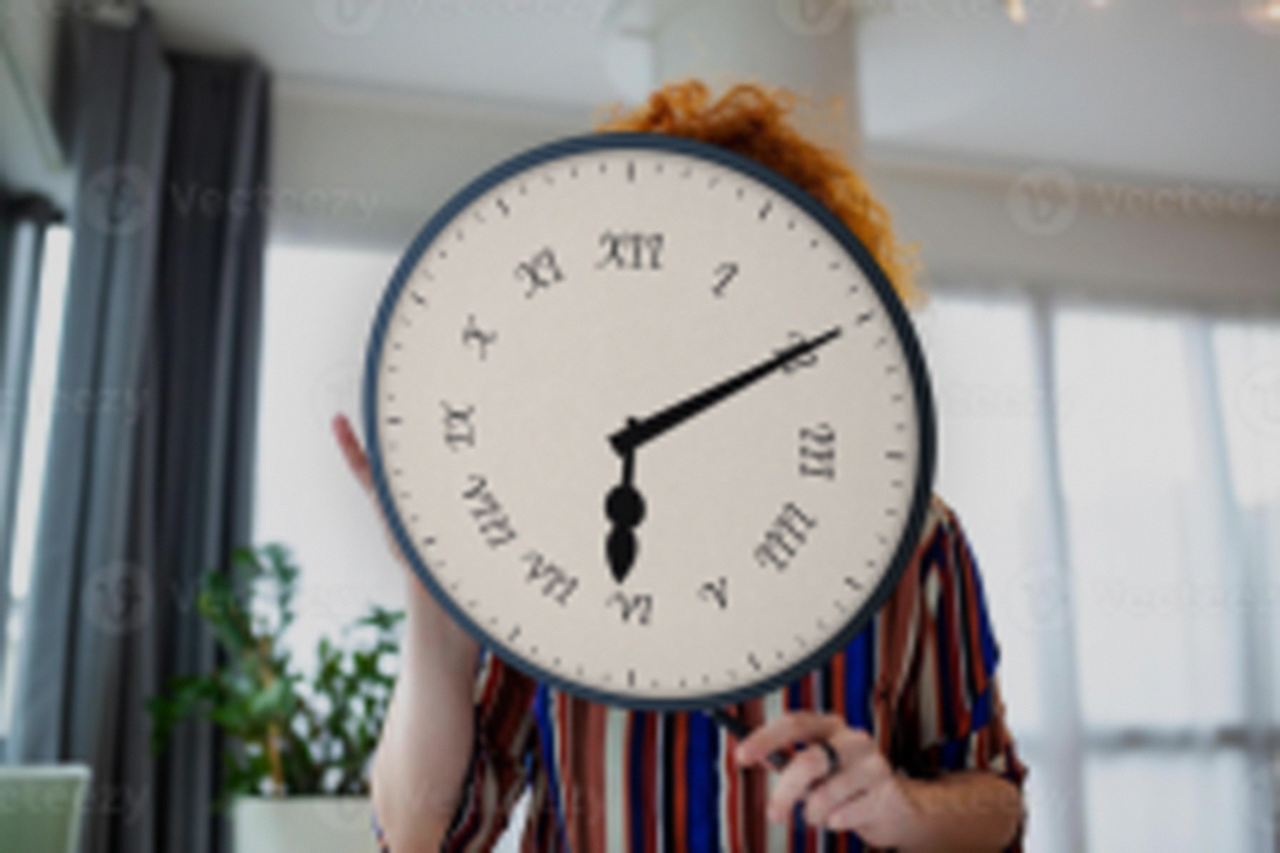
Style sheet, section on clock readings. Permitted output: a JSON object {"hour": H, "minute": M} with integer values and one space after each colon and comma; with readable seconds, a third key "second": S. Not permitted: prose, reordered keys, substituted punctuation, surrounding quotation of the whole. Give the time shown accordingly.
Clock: {"hour": 6, "minute": 10}
